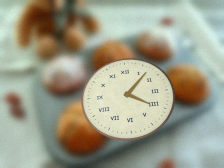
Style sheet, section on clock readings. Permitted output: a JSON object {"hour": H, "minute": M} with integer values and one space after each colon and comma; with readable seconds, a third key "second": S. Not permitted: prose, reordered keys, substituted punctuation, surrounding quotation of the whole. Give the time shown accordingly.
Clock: {"hour": 4, "minute": 7}
